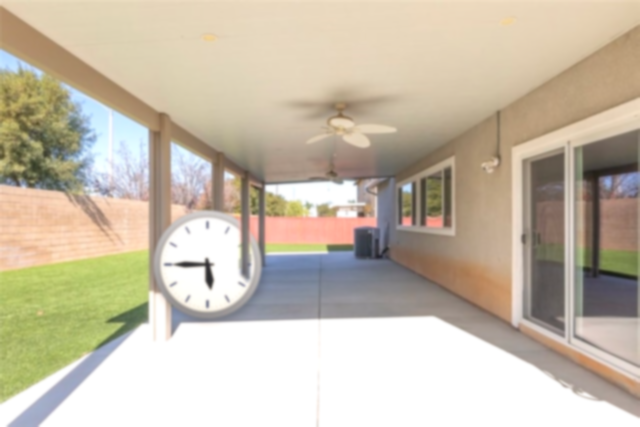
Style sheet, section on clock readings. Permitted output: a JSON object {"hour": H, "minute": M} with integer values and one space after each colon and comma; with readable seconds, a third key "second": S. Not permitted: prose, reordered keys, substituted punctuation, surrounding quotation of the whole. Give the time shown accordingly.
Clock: {"hour": 5, "minute": 45}
